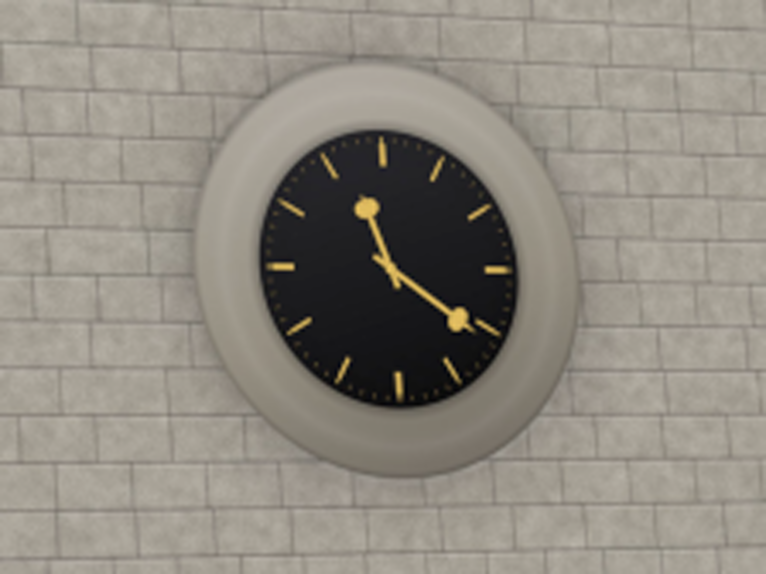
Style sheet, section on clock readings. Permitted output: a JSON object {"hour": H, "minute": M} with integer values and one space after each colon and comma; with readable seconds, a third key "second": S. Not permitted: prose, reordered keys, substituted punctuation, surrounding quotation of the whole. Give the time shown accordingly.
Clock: {"hour": 11, "minute": 21}
